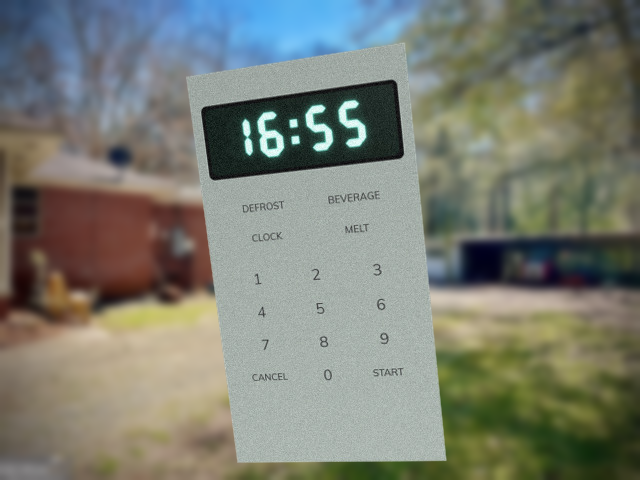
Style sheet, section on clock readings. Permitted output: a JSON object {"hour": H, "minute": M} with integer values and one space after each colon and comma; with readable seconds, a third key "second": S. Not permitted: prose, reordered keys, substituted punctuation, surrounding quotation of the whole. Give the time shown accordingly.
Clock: {"hour": 16, "minute": 55}
